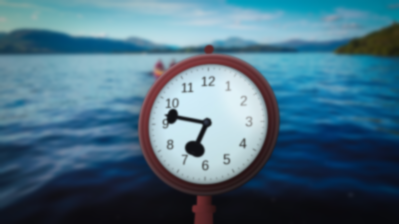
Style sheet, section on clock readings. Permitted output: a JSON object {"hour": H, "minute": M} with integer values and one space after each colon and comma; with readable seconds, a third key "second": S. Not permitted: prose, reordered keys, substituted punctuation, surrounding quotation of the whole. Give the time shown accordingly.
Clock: {"hour": 6, "minute": 47}
